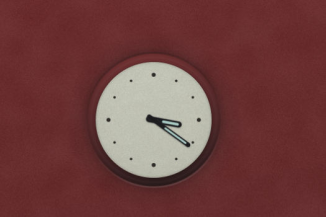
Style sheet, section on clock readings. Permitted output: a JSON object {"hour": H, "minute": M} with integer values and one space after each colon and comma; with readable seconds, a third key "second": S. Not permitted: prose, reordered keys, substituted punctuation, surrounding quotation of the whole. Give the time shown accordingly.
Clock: {"hour": 3, "minute": 21}
